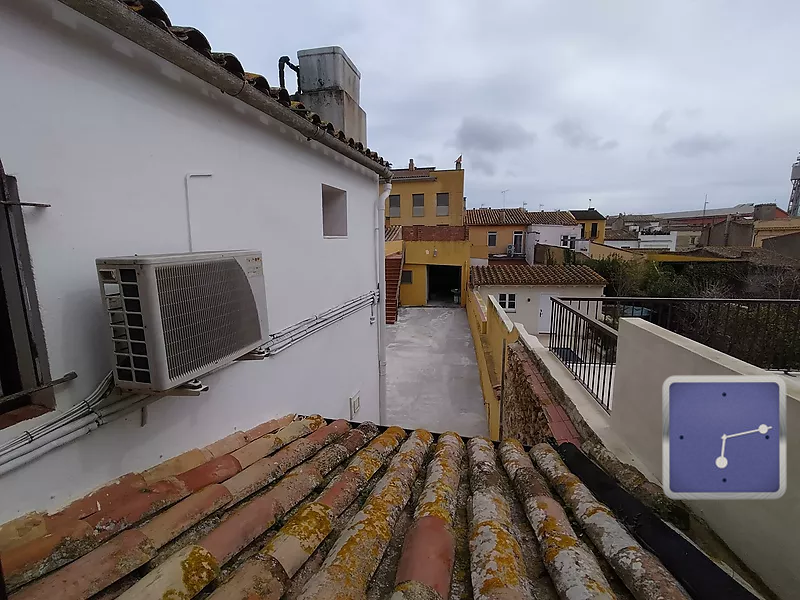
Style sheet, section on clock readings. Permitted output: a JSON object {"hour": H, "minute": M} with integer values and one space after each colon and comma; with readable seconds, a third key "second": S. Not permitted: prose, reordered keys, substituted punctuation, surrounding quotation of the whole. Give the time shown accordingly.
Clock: {"hour": 6, "minute": 13}
